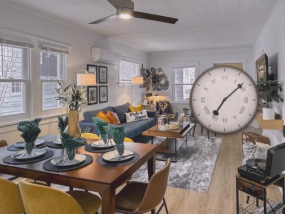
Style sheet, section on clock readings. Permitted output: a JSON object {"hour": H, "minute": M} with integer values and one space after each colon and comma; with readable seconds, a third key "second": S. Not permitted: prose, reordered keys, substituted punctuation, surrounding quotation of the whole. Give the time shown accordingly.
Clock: {"hour": 7, "minute": 8}
